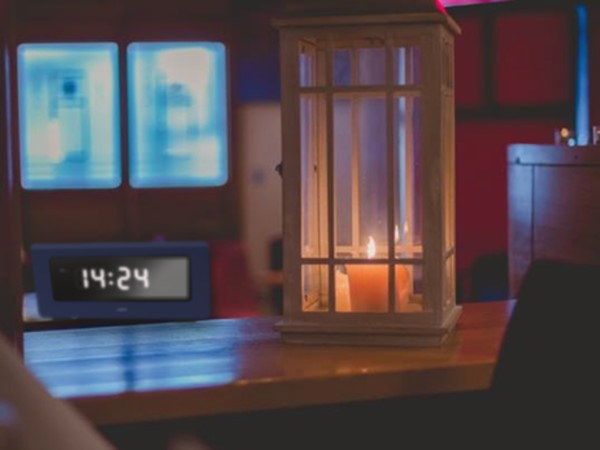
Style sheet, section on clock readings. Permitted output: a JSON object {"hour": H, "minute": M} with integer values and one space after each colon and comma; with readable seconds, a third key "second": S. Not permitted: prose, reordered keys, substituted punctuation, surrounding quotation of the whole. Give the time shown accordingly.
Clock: {"hour": 14, "minute": 24}
